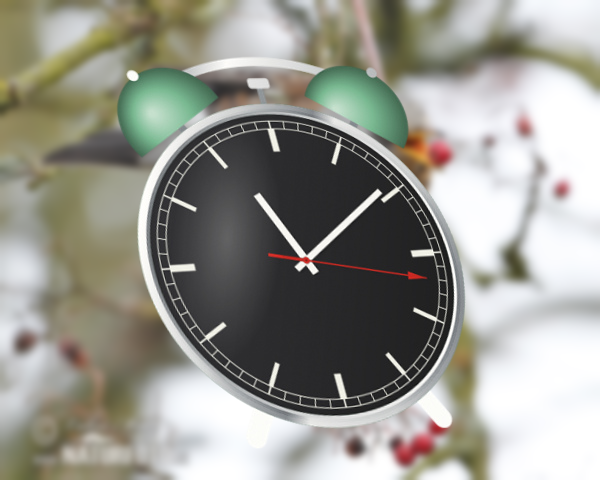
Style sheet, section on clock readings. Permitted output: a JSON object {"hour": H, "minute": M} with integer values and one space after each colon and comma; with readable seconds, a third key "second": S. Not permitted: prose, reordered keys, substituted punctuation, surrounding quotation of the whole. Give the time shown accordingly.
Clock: {"hour": 11, "minute": 9, "second": 17}
